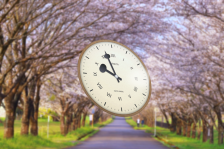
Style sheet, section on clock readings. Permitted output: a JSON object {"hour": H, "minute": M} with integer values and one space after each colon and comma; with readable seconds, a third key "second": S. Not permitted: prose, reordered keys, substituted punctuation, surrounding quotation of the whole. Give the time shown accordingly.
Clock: {"hour": 9, "minute": 57}
